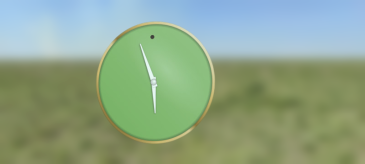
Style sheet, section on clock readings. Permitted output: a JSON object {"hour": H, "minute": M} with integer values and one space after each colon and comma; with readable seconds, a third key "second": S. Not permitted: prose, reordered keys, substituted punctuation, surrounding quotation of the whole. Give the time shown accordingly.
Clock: {"hour": 5, "minute": 57}
